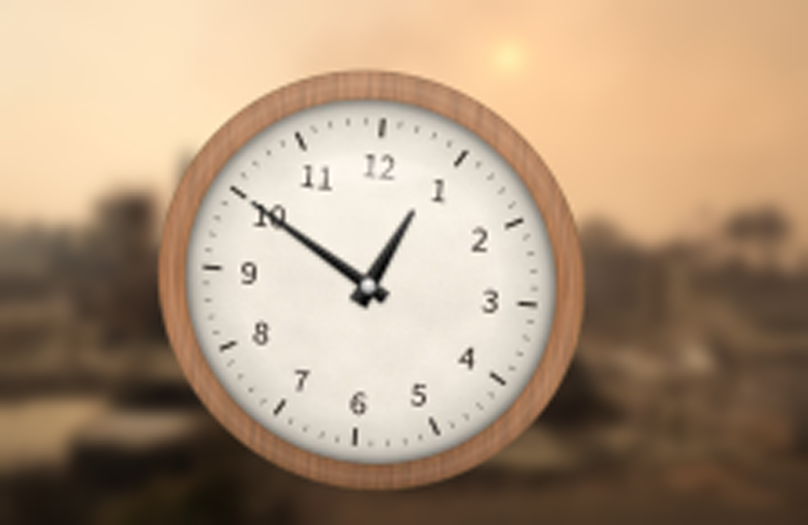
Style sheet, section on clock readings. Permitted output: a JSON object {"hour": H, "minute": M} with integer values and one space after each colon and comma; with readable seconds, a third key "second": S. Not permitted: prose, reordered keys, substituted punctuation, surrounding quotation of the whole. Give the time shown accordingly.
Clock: {"hour": 12, "minute": 50}
